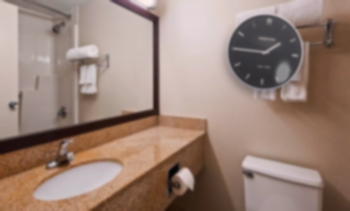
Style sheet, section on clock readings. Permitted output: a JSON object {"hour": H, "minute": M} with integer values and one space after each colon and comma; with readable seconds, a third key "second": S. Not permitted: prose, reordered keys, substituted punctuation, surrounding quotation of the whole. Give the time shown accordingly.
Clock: {"hour": 1, "minute": 45}
